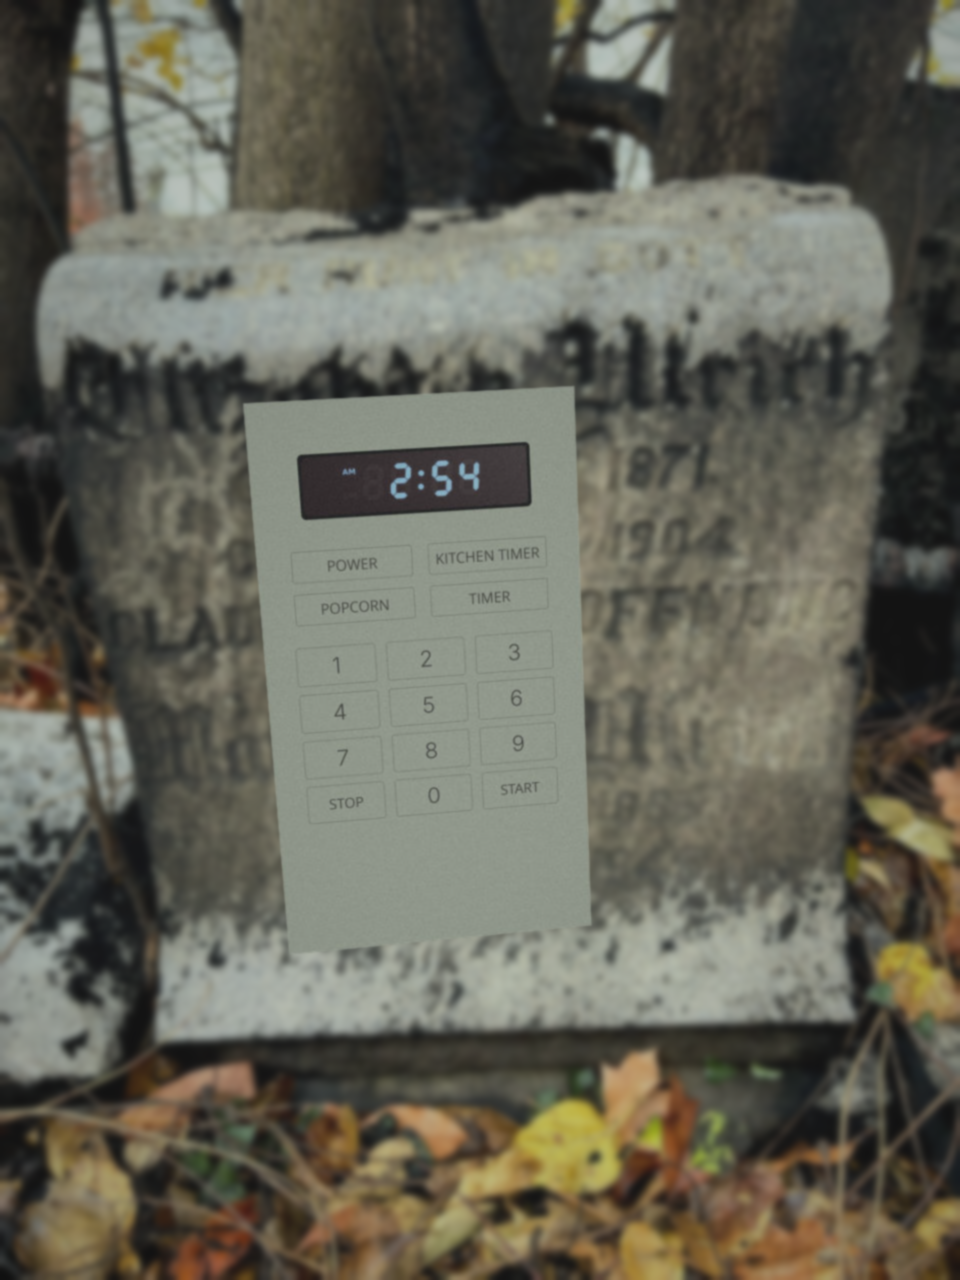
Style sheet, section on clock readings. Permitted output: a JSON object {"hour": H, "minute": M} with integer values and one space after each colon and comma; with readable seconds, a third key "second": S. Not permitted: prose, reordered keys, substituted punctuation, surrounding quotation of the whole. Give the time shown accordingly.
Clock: {"hour": 2, "minute": 54}
